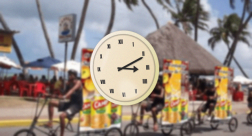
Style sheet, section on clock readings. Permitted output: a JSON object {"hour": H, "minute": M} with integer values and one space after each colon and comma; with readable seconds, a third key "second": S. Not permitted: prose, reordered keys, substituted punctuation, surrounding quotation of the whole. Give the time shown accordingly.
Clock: {"hour": 3, "minute": 11}
